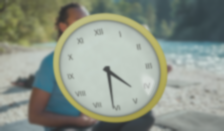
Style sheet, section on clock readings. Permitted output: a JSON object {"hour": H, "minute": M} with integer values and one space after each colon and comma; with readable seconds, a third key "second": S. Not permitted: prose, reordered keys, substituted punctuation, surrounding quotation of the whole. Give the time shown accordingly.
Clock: {"hour": 4, "minute": 31}
